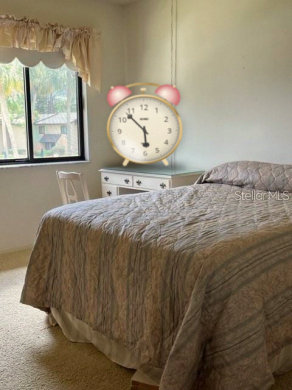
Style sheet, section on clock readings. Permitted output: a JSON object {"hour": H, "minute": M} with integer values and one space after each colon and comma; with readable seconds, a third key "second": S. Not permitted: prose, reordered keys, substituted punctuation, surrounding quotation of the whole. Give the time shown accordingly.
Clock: {"hour": 5, "minute": 53}
